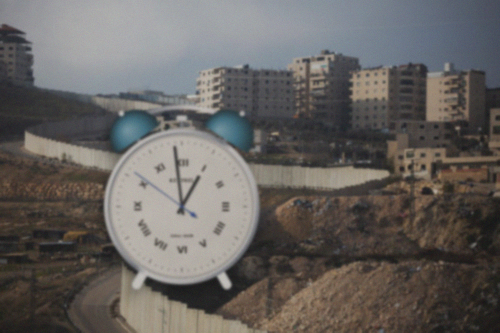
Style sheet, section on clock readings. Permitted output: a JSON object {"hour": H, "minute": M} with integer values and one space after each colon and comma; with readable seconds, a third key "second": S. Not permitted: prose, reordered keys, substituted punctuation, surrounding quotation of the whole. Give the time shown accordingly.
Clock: {"hour": 12, "minute": 58, "second": 51}
